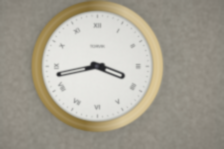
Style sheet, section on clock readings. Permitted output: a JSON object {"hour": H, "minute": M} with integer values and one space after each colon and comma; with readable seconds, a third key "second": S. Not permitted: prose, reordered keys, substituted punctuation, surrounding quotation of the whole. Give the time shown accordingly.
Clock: {"hour": 3, "minute": 43}
